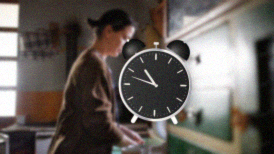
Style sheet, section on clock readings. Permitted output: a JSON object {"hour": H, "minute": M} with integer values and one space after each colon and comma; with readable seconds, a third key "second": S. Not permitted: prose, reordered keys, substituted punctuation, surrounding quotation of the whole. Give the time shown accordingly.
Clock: {"hour": 10, "minute": 48}
